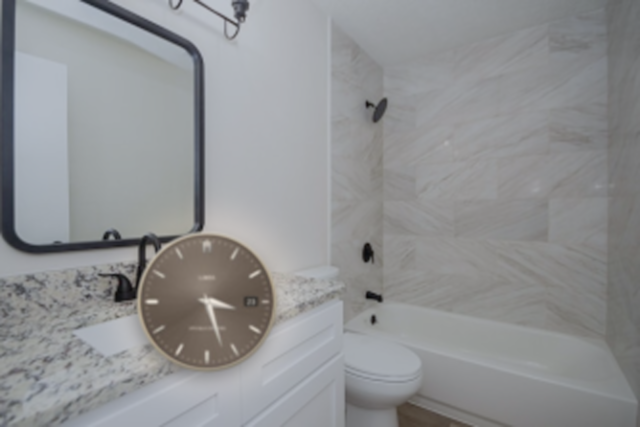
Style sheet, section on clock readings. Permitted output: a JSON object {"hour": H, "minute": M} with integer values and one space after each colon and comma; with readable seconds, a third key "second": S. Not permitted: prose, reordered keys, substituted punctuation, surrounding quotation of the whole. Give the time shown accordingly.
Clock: {"hour": 3, "minute": 27}
